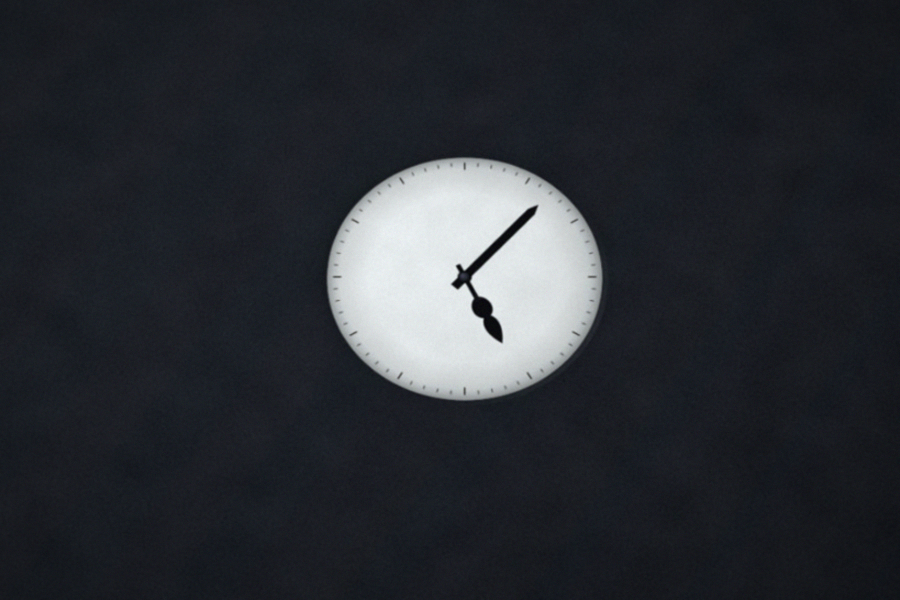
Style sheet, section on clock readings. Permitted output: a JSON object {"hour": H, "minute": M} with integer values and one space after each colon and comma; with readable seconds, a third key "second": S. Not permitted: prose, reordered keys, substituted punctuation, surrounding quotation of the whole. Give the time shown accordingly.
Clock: {"hour": 5, "minute": 7}
